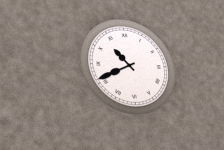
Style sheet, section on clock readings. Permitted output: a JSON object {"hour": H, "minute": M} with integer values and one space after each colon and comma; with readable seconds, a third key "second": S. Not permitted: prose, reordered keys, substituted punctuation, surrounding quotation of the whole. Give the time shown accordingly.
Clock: {"hour": 10, "minute": 41}
